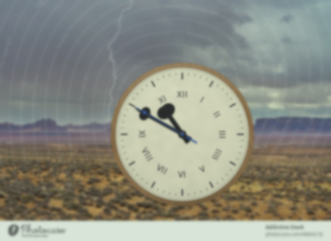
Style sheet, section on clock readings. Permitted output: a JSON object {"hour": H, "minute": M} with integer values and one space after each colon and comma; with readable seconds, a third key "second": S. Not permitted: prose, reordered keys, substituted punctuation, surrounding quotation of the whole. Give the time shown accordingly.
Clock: {"hour": 10, "minute": 49, "second": 50}
